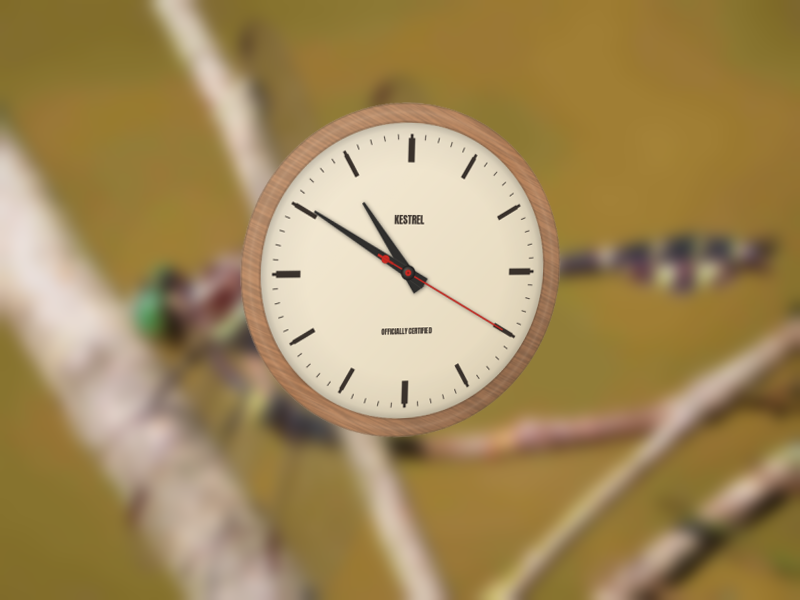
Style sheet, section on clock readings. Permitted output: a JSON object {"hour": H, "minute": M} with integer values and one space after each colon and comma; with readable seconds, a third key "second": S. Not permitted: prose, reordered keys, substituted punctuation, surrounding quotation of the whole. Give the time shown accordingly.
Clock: {"hour": 10, "minute": 50, "second": 20}
